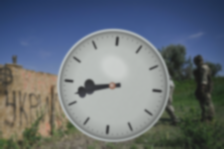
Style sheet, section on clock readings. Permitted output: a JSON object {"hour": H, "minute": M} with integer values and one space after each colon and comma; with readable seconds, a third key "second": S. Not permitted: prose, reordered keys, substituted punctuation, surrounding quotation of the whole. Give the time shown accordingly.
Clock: {"hour": 8, "minute": 42}
